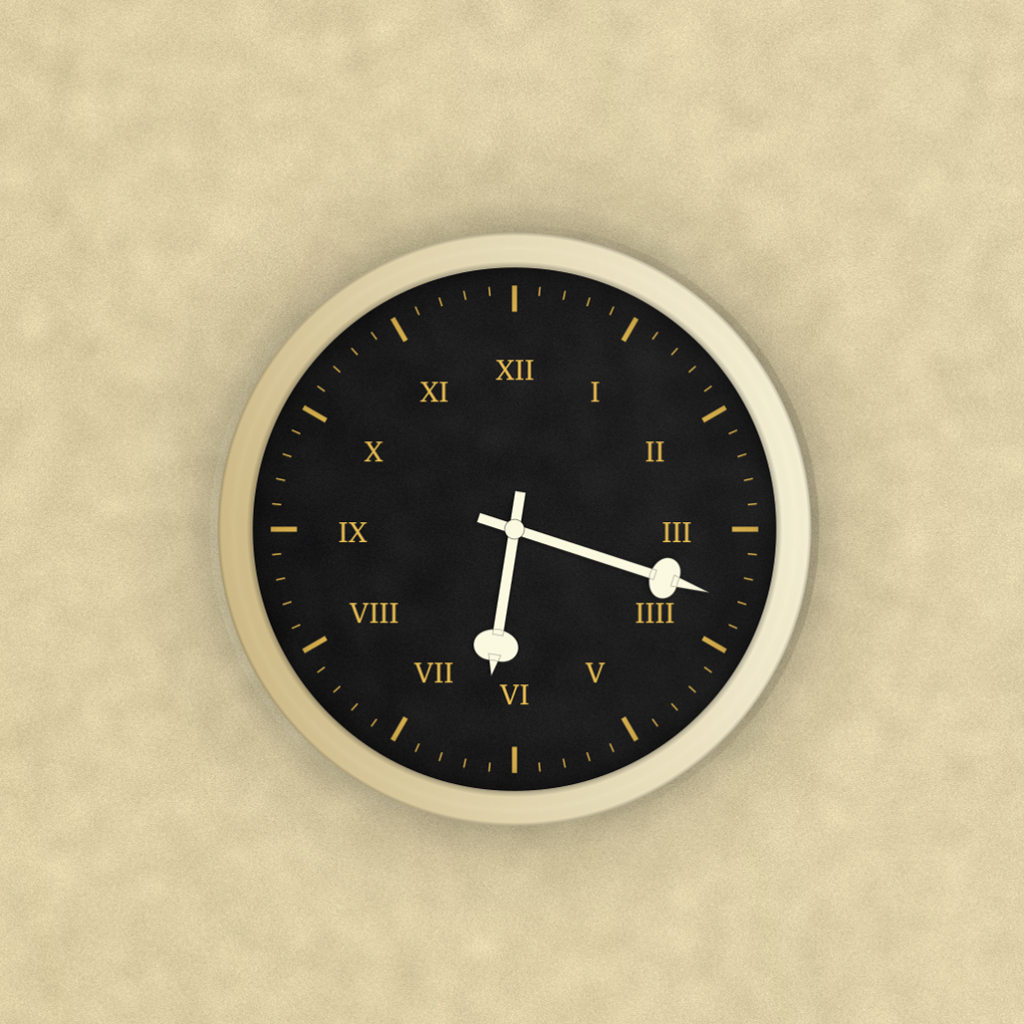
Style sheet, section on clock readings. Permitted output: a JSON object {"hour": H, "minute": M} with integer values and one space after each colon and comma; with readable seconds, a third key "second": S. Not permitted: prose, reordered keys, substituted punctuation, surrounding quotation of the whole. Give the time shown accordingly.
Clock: {"hour": 6, "minute": 18}
